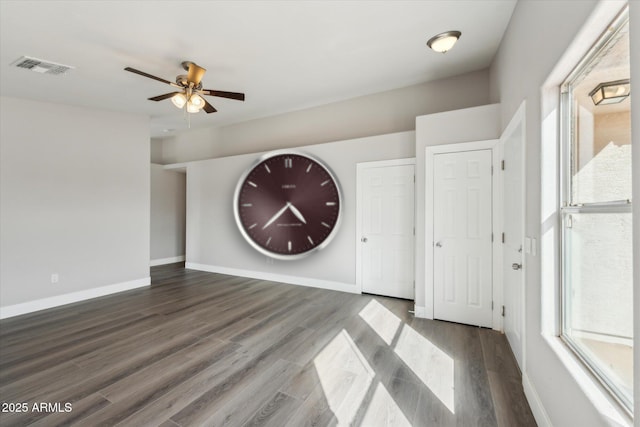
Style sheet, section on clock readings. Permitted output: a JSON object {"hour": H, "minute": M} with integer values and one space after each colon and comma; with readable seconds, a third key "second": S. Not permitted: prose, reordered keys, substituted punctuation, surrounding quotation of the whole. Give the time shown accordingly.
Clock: {"hour": 4, "minute": 38}
